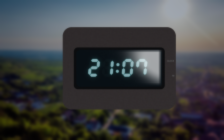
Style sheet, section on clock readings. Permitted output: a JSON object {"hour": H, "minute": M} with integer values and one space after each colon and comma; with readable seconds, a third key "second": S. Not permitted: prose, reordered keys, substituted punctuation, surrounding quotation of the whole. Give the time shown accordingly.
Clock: {"hour": 21, "minute": 7}
